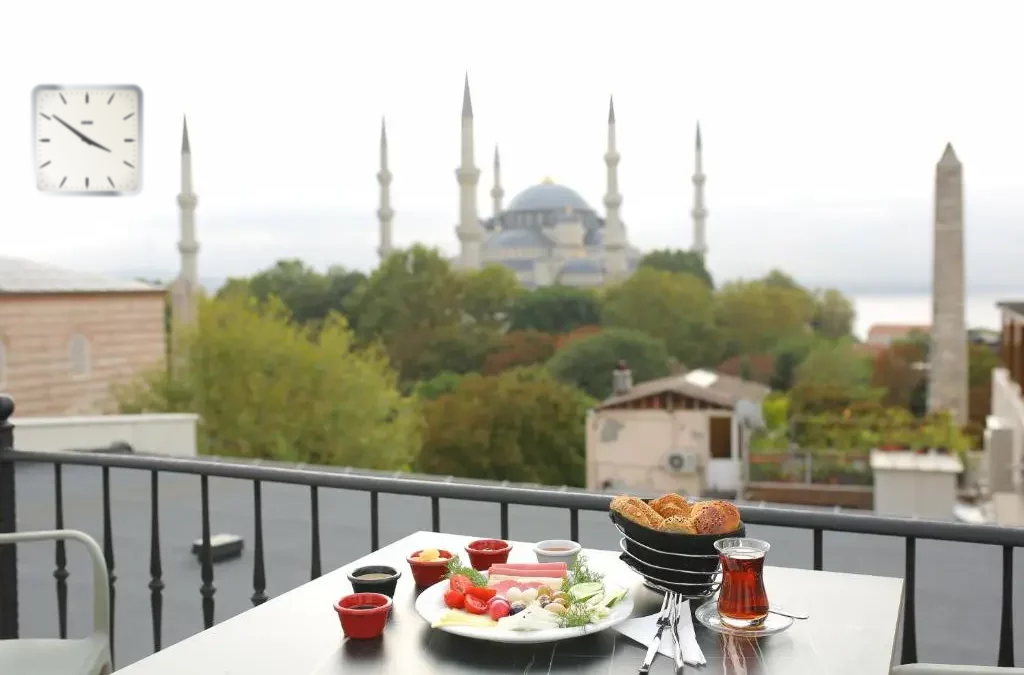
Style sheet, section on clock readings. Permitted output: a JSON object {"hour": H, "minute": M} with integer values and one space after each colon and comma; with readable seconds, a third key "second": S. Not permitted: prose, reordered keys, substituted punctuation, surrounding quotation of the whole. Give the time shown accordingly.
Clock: {"hour": 3, "minute": 51}
